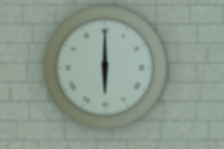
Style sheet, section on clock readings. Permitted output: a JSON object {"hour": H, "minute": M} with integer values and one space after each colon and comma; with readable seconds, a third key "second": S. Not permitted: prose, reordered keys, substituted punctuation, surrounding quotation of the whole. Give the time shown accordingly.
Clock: {"hour": 6, "minute": 0}
